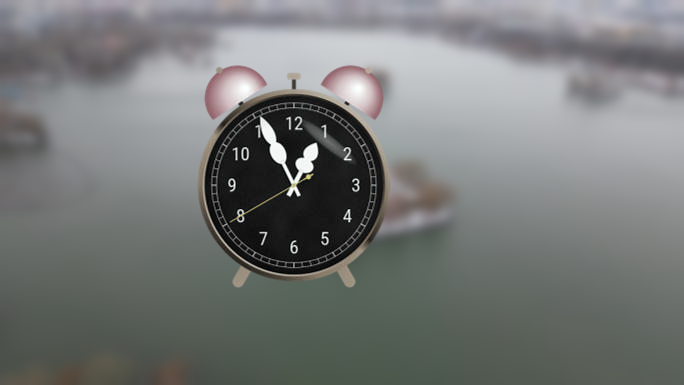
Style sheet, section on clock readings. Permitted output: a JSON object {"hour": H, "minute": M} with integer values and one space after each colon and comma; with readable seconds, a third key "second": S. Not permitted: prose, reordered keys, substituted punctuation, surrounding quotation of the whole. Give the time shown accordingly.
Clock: {"hour": 12, "minute": 55, "second": 40}
